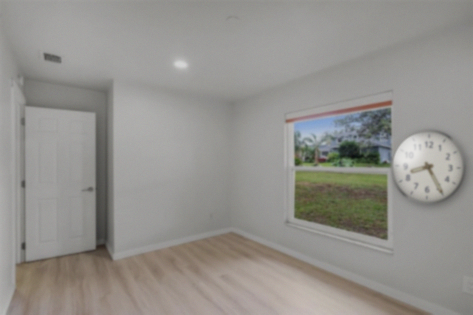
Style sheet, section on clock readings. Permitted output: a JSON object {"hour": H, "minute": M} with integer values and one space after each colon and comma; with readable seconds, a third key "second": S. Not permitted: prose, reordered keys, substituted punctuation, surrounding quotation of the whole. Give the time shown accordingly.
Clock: {"hour": 8, "minute": 25}
